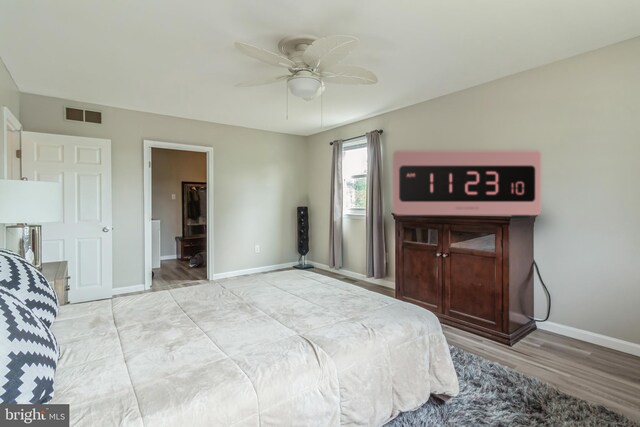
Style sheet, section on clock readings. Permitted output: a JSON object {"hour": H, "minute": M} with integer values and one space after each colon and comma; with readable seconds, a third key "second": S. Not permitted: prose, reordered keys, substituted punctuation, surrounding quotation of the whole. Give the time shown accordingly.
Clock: {"hour": 11, "minute": 23, "second": 10}
